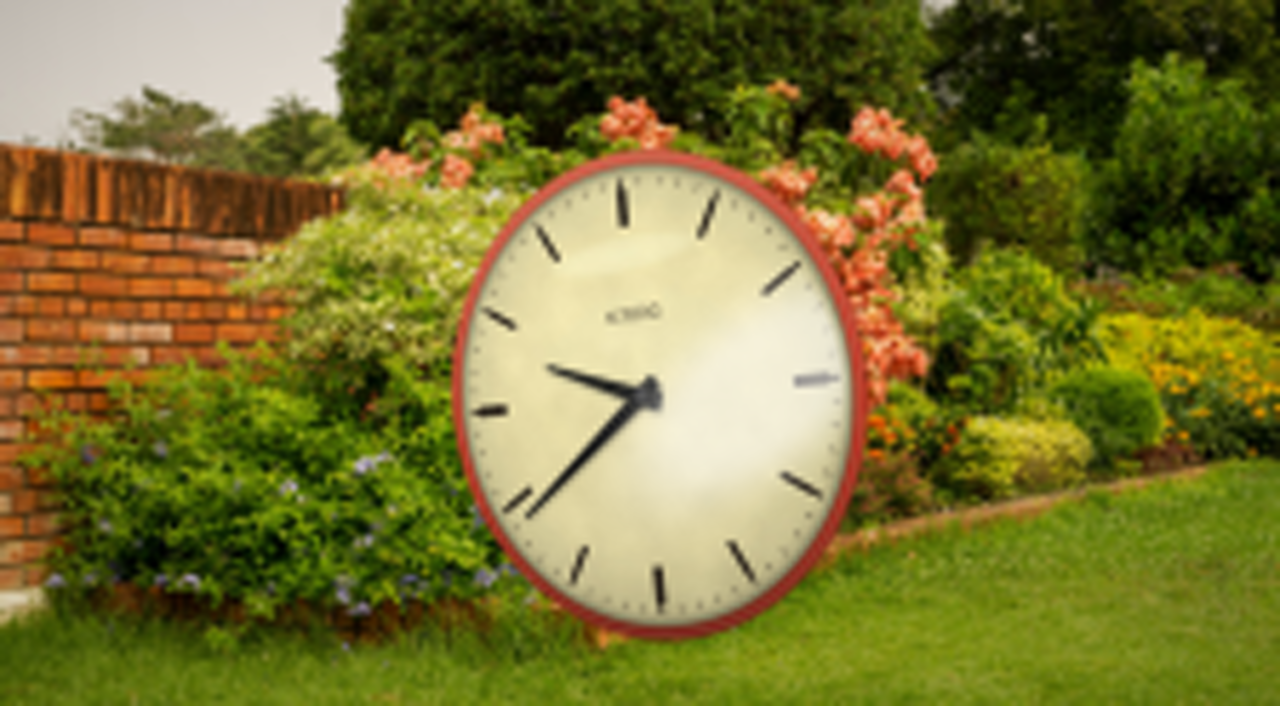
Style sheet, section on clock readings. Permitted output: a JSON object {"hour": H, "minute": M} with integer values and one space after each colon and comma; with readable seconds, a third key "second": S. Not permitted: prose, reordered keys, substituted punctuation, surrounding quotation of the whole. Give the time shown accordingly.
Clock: {"hour": 9, "minute": 39}
